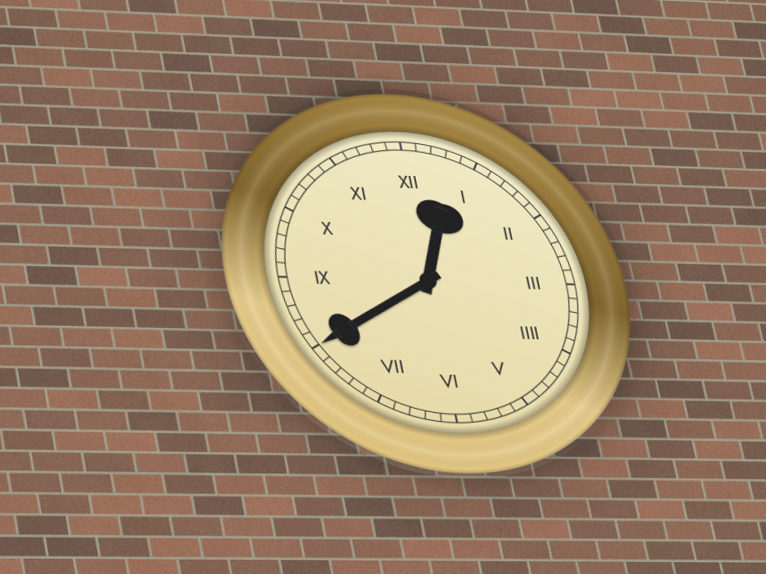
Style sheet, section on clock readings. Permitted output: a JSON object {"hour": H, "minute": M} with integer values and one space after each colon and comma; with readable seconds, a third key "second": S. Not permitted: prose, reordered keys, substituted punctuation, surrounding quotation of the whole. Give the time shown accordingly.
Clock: {"hour": 12, "minute": 40}
